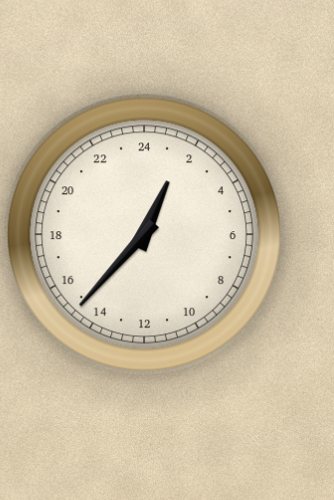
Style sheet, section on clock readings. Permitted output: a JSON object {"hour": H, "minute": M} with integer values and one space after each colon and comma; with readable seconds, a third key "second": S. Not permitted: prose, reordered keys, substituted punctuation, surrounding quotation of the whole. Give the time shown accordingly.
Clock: {"hour": 1, "minute": 37}
